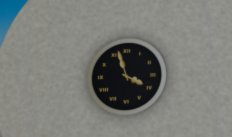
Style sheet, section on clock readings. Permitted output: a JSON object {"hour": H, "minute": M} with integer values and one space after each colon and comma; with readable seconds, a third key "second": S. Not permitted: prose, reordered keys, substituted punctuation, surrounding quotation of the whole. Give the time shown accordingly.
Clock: {"hour": 3, "minute": 57}
